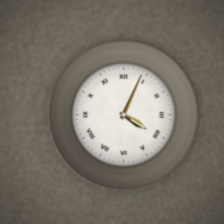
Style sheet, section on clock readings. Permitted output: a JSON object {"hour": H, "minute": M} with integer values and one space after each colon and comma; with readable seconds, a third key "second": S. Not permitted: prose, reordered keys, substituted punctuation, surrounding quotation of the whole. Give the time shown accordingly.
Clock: {"hour": 4, "minute": 4}
